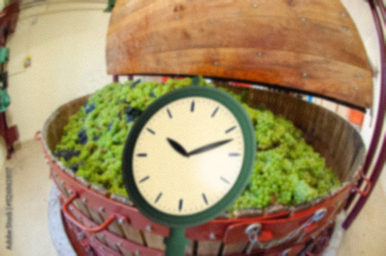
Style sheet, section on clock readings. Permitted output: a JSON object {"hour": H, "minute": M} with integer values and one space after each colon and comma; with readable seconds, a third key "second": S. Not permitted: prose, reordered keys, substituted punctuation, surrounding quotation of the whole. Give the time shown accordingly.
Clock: {"hour": 10, "minute": 12}
